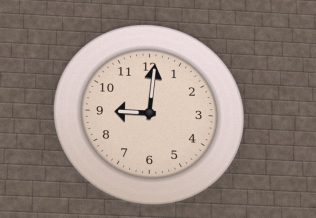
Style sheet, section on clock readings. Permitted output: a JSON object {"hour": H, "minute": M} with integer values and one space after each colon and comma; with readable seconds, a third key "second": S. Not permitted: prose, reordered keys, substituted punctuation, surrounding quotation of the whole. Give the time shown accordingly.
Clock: {"hour": 9, "minute": 1}
